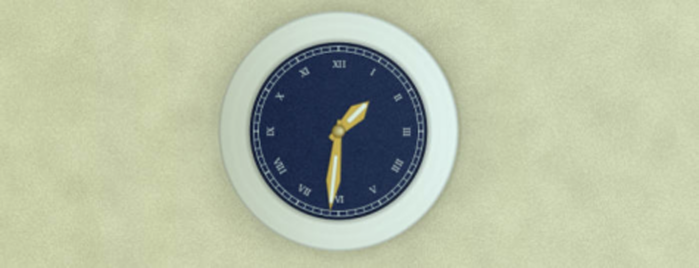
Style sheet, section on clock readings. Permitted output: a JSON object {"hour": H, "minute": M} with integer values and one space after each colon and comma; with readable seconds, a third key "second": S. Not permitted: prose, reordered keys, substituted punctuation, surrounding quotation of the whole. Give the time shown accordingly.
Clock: {"hour": 1, "minute": 31}
